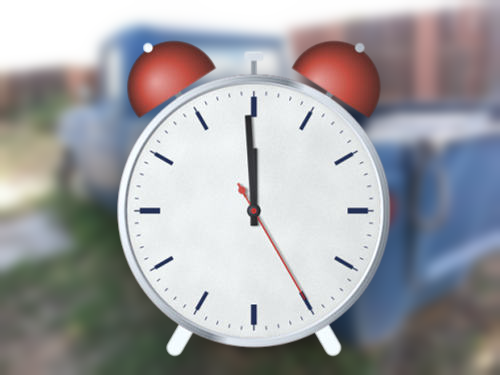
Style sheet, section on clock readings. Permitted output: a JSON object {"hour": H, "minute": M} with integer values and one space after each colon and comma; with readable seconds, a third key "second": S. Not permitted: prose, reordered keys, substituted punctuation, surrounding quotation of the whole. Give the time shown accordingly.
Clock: {"hour": 11, "minute": 59, "second": 25}
